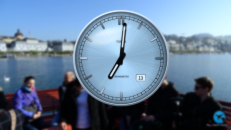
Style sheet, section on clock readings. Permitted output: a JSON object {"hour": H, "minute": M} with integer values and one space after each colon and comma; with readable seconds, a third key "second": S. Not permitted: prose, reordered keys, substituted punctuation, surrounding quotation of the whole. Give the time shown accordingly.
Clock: {"hour": 7, "minute": 1}
